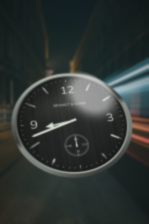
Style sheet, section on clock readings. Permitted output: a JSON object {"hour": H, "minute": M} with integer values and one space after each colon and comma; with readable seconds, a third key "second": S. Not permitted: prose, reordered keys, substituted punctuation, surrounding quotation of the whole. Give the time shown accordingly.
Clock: {"hour": 8, "minute": 42}
